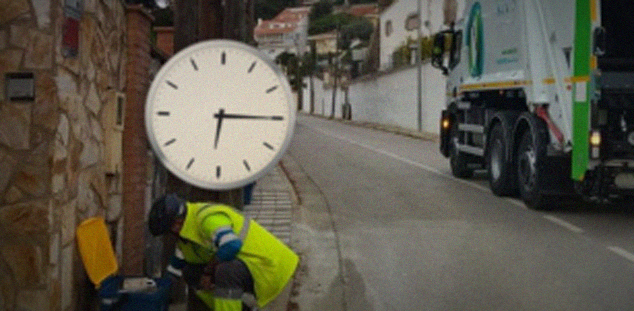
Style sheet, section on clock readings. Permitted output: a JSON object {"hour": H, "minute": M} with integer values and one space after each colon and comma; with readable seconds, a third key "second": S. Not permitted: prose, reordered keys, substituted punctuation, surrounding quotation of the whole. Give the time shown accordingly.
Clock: {"hour": 6, "minute": 15}
